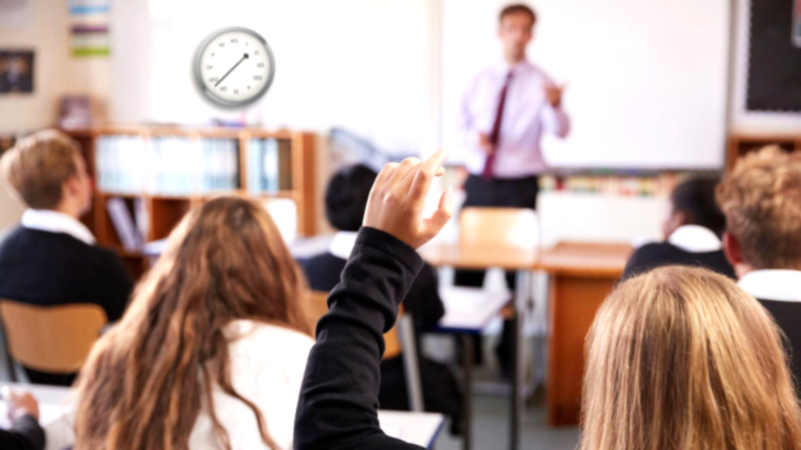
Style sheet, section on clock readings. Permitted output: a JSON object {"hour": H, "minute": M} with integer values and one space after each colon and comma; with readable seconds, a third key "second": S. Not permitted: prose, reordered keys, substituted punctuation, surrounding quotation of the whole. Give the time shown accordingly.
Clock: {"hour": 1, "minute": 38}
